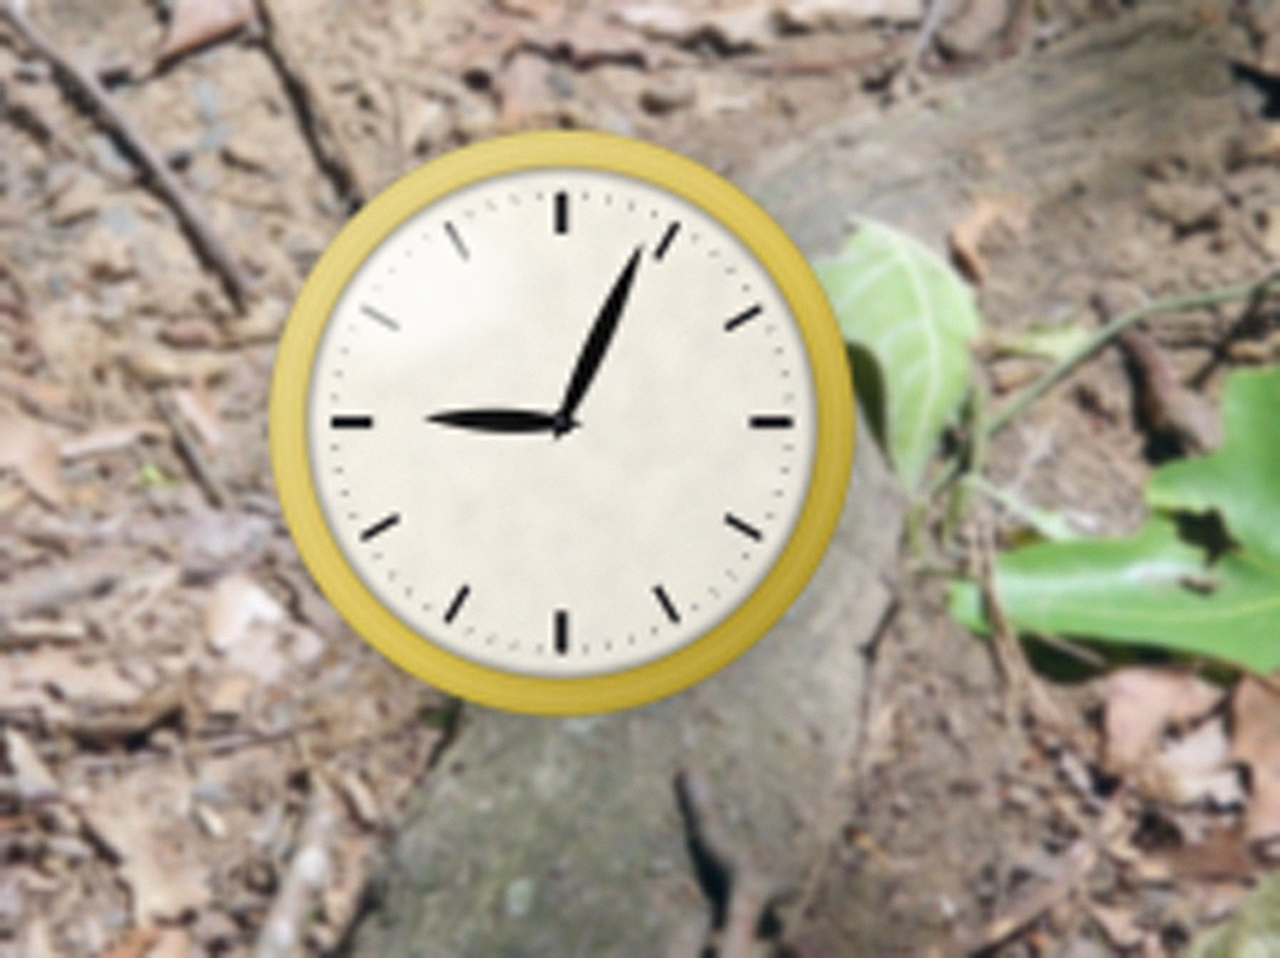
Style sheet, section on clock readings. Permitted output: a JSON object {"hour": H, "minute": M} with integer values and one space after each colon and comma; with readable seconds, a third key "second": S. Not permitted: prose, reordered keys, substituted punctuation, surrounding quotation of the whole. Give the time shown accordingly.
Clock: {"hour": 9, "minute": 4}
